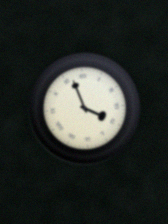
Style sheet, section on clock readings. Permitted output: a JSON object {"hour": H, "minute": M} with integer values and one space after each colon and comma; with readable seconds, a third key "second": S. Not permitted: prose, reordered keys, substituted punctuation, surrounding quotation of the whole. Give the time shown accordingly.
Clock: {"hour": 3, "minute": 57}
